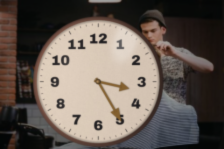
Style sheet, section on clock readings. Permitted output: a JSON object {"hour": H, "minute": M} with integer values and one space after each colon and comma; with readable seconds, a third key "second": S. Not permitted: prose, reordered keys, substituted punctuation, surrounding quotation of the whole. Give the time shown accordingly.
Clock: {"hour": 3, "minute": 25}
